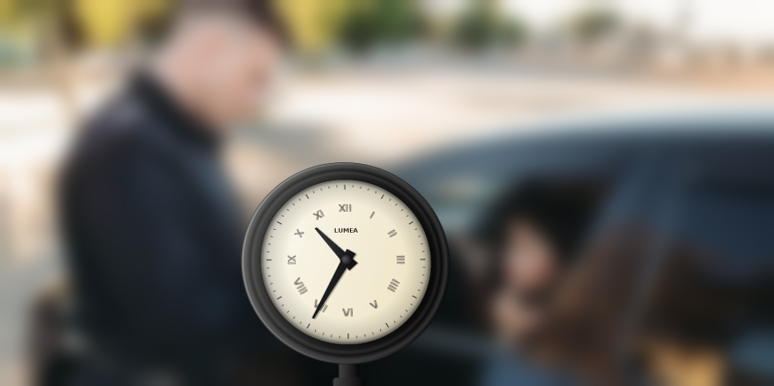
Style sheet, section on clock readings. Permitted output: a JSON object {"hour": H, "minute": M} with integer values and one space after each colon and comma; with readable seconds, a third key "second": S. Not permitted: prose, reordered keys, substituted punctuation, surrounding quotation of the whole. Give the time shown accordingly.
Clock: {"hour": 10, "minute": 35}
